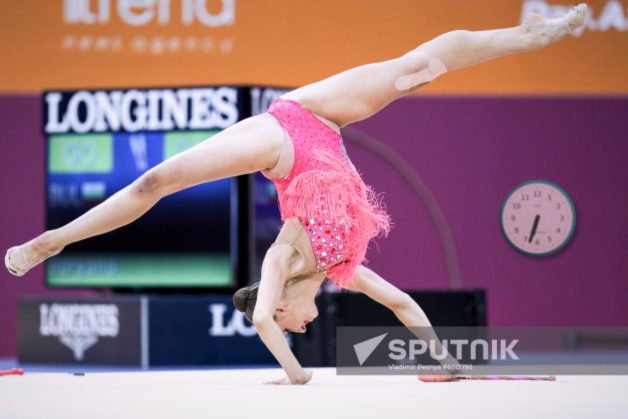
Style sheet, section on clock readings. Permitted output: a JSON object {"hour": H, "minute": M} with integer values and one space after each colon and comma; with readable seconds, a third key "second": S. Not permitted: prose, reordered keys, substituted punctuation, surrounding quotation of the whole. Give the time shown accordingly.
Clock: {"hour": 6, "minute": 33}
